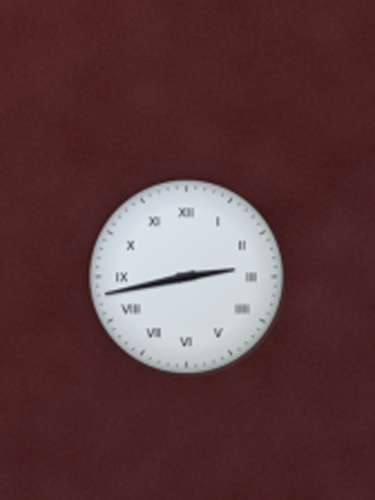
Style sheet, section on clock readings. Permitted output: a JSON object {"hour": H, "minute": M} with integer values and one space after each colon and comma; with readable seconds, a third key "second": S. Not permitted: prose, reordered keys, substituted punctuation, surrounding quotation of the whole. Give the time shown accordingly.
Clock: {"hour": 2, "minute": 43}
